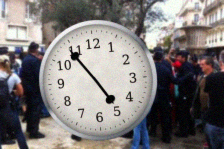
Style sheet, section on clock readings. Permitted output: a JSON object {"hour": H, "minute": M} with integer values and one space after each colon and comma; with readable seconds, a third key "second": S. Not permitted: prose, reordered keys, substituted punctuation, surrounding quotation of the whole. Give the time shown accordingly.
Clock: {"hour": 4, "minute": 54}
